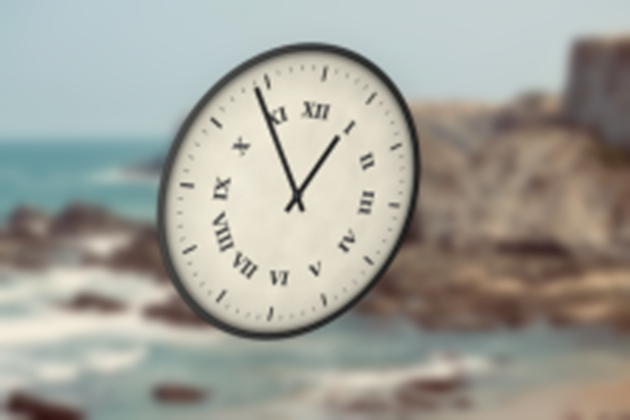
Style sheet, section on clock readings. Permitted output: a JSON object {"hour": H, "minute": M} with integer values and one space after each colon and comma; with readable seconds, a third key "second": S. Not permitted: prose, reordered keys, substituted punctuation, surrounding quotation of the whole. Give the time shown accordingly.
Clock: {"hour": 12, "minute": 54}
